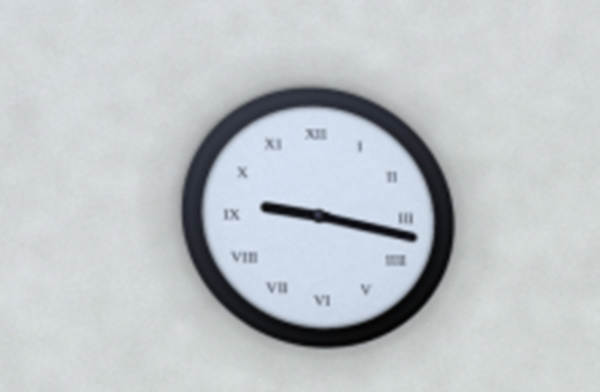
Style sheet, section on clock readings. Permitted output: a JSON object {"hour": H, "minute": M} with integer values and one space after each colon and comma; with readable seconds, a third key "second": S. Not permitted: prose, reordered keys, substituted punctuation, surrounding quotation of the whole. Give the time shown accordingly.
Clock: {"hour": 9, "minute": 17}
